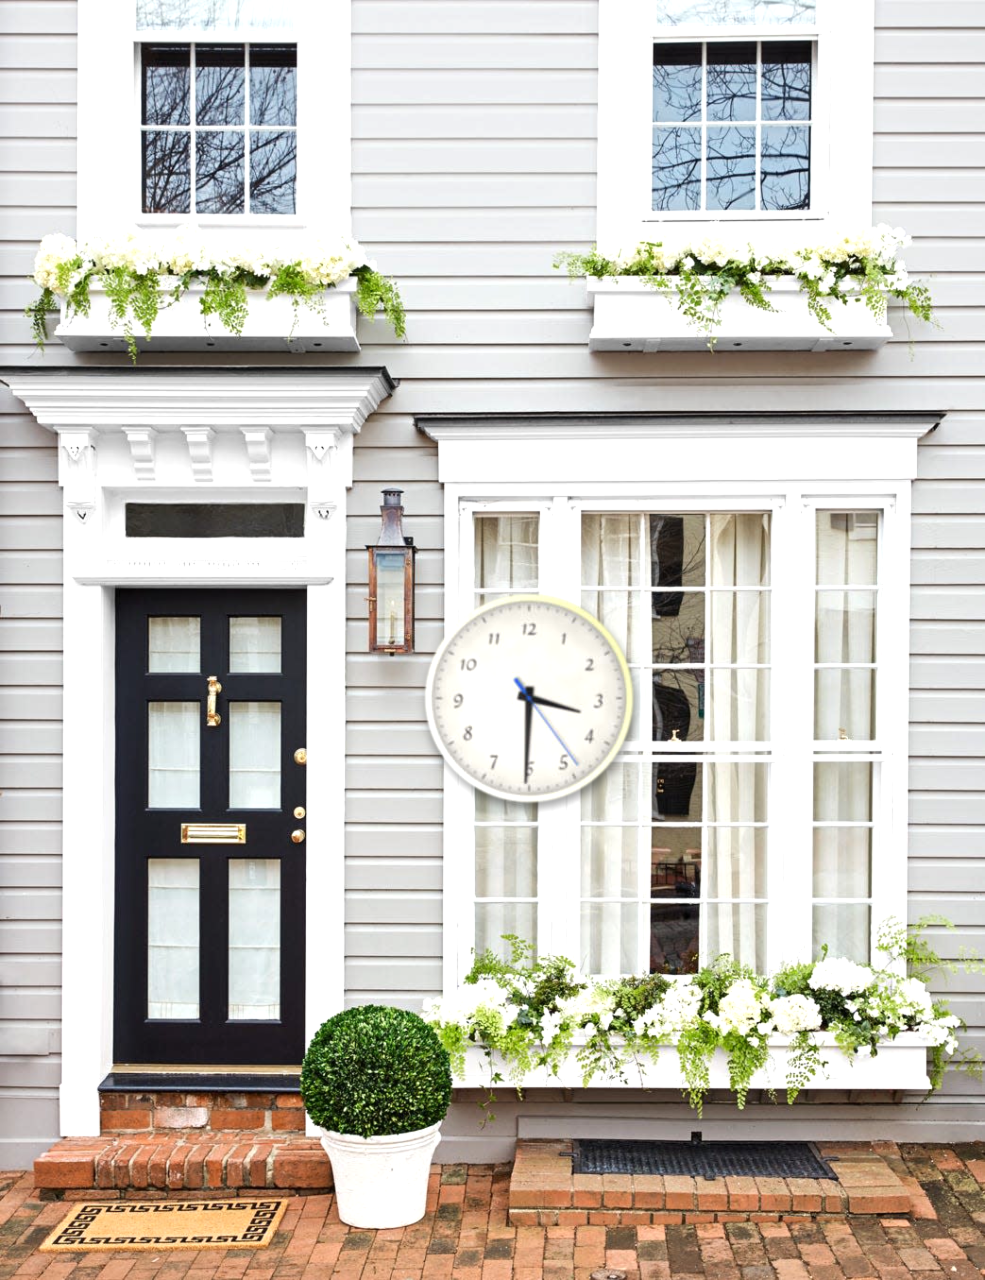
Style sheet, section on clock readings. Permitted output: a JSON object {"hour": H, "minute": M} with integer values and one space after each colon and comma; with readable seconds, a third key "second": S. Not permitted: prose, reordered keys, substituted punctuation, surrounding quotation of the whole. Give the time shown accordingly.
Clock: {"hour": 3, "minute": 30, "second": 24}
